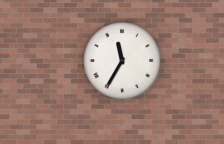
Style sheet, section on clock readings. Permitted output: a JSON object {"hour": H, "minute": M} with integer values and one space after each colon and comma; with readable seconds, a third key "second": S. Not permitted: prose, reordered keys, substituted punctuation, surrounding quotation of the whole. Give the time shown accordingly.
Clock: {"hour": 11, "minute": 35}
